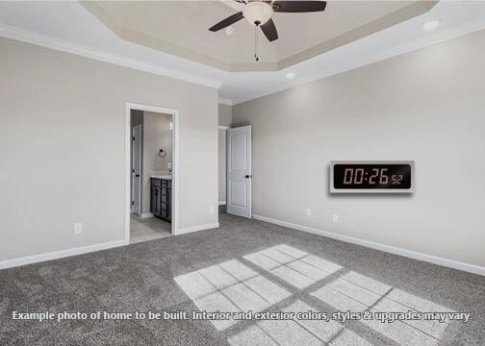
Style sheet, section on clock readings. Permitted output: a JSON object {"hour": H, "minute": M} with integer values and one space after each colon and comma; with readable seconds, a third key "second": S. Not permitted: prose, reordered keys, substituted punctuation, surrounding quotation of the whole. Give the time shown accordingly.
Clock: {"hour": 0, "minute": 26, "second": 52}
